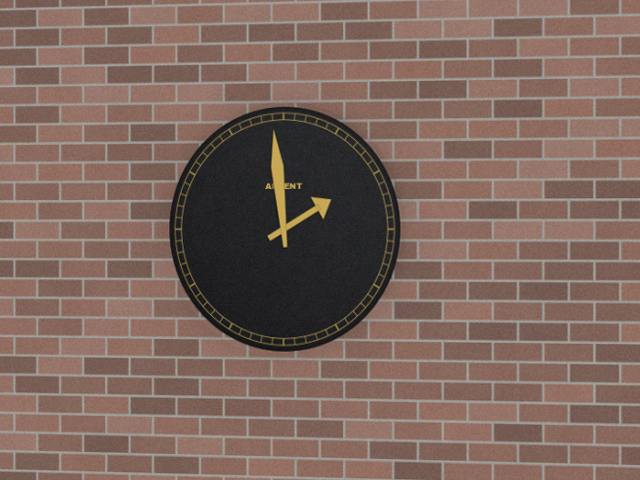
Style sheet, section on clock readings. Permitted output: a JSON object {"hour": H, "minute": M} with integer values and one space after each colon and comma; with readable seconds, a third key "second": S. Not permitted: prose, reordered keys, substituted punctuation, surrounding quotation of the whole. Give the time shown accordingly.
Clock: {"hour": 1, "minute": 59}
